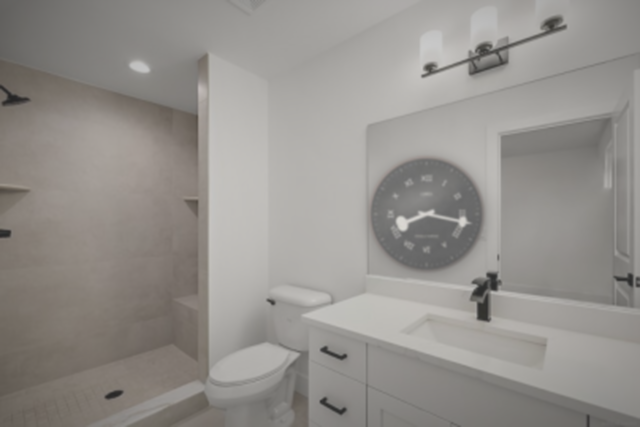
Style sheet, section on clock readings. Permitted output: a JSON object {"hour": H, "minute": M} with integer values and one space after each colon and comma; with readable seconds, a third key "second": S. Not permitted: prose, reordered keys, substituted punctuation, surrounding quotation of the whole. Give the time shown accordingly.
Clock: {"hour": 8, "minute": 17}
